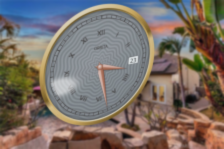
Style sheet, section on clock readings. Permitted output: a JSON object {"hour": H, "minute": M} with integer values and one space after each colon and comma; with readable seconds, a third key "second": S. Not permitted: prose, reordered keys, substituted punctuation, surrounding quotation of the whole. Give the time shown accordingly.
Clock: {"hour": 3, "minute": 28}
